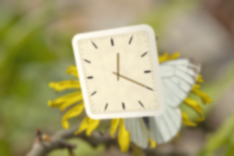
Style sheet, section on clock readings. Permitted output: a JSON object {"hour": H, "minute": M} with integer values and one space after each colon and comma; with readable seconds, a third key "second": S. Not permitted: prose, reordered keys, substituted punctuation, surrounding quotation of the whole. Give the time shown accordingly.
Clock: {"hour": 12, "minute": 20}
